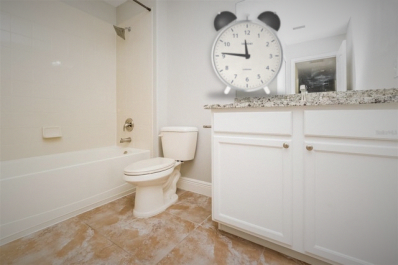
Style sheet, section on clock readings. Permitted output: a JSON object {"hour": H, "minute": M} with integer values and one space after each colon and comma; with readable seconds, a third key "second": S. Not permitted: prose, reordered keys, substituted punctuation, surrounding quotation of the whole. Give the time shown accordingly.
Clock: {"hour": 11, "minute": 46}
